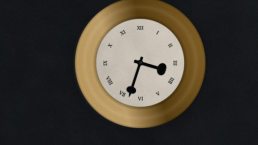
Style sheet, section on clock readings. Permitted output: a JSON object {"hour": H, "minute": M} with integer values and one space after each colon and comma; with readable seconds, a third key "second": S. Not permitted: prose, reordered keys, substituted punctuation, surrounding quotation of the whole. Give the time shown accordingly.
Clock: {"hour": 3, "minute": 33}
